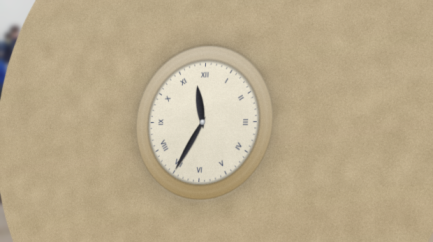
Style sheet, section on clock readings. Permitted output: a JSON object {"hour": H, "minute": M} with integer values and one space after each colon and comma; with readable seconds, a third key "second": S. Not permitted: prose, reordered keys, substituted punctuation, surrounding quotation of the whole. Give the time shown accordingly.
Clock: {"hour": 11, "minute": 35}
